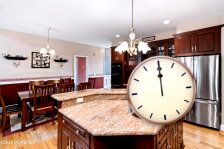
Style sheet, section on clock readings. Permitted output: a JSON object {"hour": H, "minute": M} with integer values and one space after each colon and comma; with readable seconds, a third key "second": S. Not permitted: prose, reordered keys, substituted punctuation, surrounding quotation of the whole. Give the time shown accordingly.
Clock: {"hour": 12, "minute": 0}
